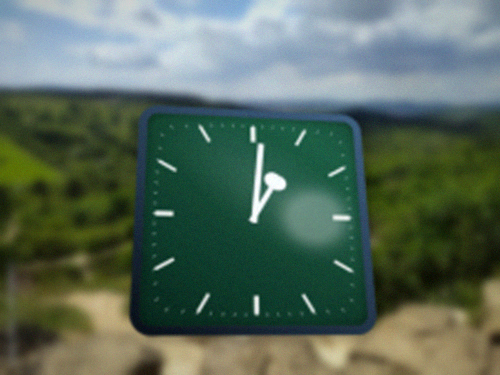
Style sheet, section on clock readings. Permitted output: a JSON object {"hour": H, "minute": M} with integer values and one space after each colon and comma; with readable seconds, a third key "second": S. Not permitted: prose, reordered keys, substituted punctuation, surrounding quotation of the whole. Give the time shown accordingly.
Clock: {"hour": 1, "minute": 1}
